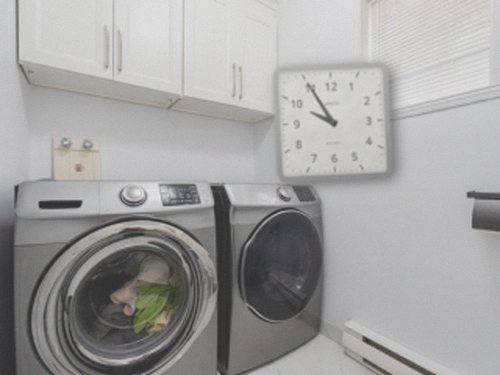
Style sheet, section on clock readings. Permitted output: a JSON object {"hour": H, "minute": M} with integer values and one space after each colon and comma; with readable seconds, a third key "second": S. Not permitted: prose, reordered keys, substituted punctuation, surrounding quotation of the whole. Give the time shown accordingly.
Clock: {"hour": 9, "minute": 55}
